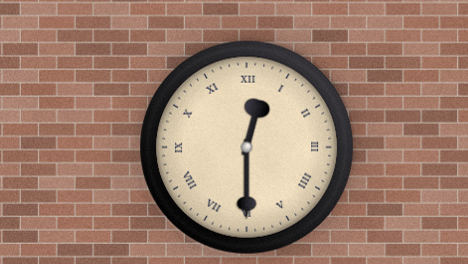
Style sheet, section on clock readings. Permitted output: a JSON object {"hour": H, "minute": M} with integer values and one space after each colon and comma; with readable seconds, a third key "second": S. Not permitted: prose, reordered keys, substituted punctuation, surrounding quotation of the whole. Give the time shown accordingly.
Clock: {"hour": 12, "minute": 30}
